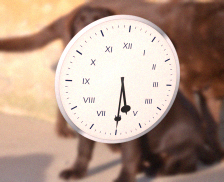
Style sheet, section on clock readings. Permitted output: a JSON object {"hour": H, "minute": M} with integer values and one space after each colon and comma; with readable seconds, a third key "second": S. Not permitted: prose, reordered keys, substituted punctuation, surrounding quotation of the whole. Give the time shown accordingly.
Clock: {"hour": 5, "minute": 30}
